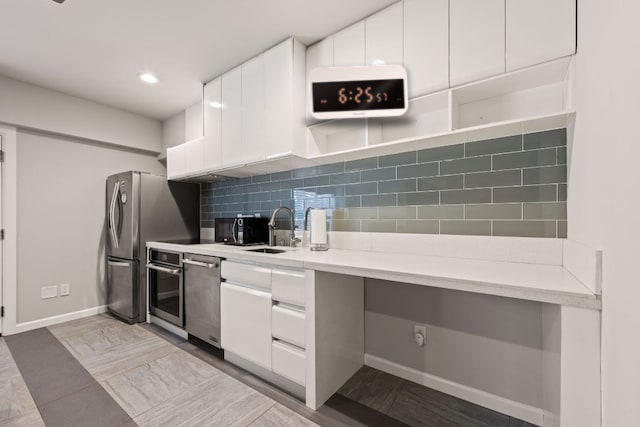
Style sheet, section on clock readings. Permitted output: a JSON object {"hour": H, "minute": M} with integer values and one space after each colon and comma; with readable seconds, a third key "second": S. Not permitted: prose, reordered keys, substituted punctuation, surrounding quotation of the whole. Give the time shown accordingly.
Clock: {"hour": 6, "minute": 25}
